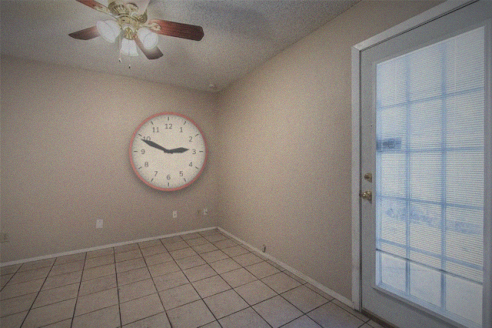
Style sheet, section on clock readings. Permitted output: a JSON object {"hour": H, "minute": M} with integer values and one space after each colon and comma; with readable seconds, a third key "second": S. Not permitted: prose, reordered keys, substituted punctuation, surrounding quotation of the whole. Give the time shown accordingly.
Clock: {"hour": 2, "minute": 49}
